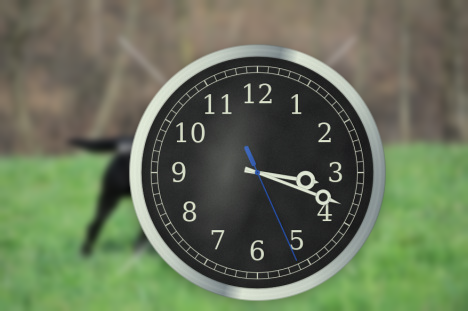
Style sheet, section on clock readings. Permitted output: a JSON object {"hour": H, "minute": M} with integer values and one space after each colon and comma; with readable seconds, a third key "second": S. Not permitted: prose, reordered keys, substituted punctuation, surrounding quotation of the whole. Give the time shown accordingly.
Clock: {"hour": 3, "minute": 18, "second": 26}
